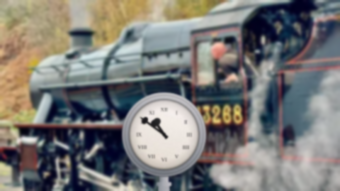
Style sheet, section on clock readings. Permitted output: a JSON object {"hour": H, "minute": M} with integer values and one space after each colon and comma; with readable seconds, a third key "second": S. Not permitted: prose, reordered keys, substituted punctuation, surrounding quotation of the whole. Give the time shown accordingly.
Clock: {"hour": 10, "minute": 51}
